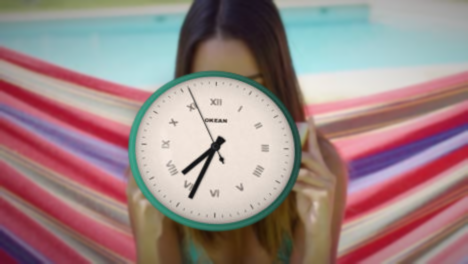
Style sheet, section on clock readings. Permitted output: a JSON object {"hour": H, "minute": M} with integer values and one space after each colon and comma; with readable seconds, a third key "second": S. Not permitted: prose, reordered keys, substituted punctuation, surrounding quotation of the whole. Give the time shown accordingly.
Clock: {"hour": 7, "minute": 33, "second": 56}
